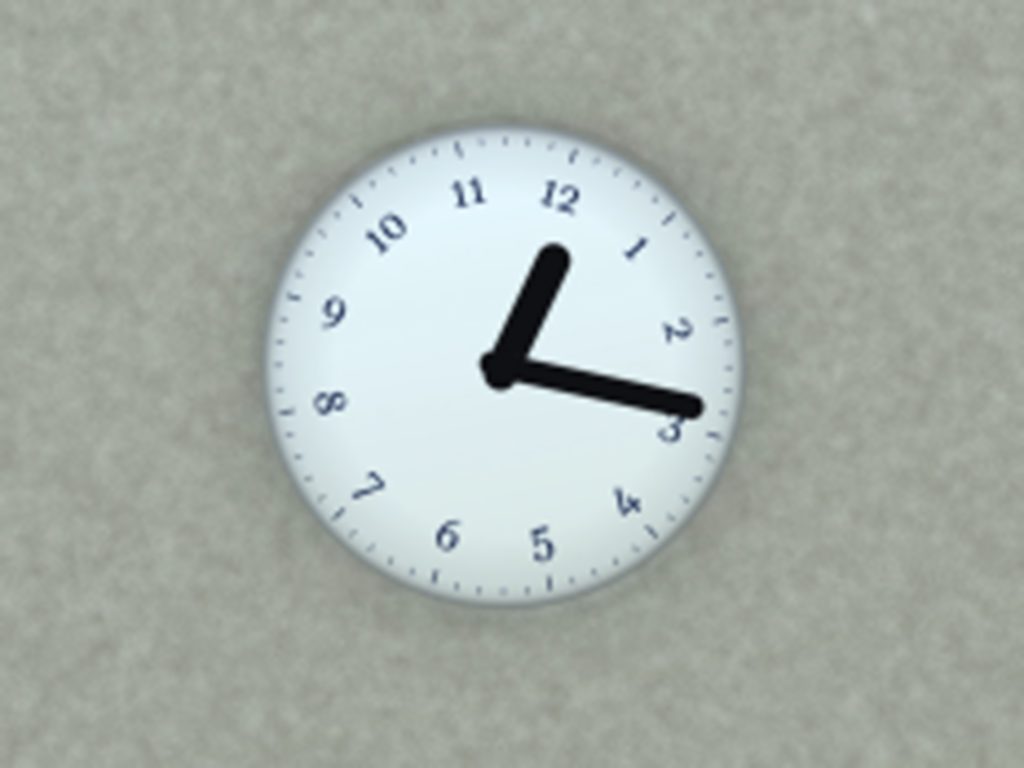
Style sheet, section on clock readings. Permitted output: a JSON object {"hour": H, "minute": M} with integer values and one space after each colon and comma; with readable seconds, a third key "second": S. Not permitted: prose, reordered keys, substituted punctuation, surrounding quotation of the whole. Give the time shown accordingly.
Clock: {"hour": 12, "minute": 14}
